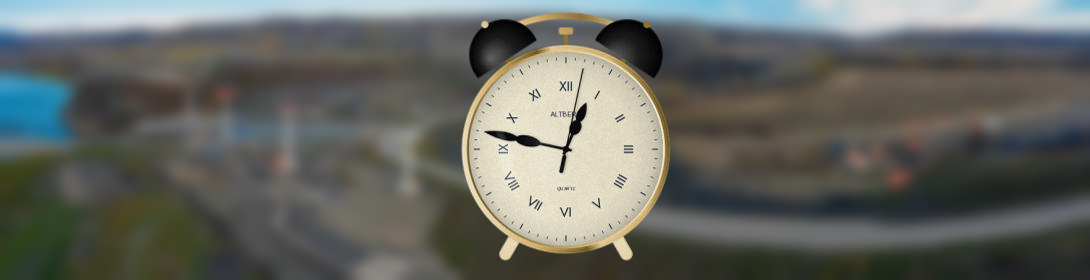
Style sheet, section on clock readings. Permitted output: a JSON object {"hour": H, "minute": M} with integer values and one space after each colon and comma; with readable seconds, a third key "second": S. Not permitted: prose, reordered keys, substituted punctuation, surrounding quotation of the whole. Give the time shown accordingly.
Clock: {"hour": 12, "minute": 47, "second": 2}
